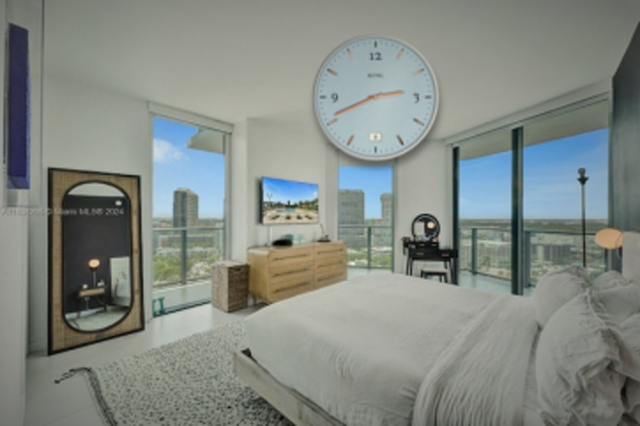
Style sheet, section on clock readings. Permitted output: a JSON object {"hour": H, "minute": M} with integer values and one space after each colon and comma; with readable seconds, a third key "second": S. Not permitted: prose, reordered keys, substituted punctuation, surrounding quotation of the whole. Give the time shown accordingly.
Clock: {"hour": 2, "minute": 41}
